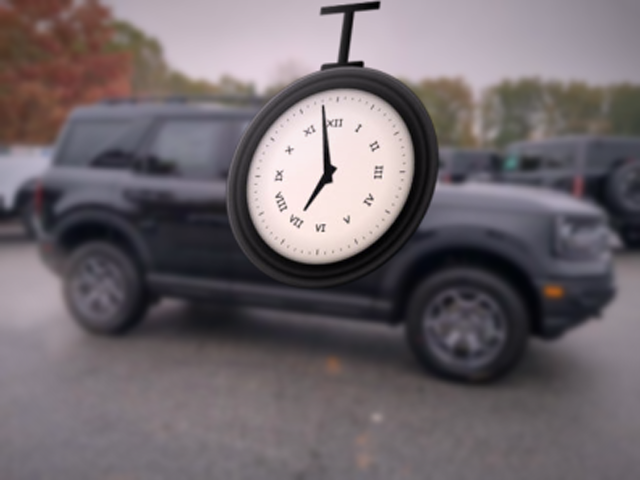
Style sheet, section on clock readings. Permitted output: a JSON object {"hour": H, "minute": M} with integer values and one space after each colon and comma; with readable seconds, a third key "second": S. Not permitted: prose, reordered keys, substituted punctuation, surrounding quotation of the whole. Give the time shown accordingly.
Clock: {"hour": 6, "minute": 58}
